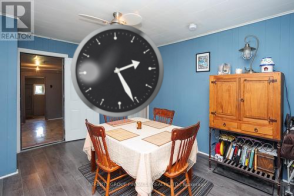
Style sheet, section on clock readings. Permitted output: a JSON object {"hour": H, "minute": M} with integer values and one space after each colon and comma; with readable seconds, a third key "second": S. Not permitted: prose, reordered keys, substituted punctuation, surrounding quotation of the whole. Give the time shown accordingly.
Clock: {"hour": 2, "minute": 26}
